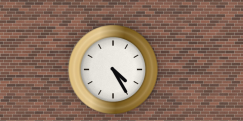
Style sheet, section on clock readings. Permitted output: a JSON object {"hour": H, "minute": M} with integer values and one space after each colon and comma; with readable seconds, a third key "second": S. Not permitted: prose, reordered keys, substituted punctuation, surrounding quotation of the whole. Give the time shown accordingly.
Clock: {"hour": 4, "minute": 25}
